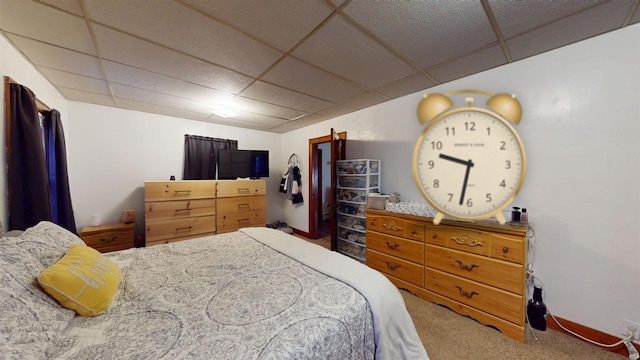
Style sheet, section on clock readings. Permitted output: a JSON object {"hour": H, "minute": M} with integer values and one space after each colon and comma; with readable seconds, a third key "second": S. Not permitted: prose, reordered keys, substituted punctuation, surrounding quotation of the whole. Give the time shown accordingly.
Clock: {"hour": 9, "minute": 32}
